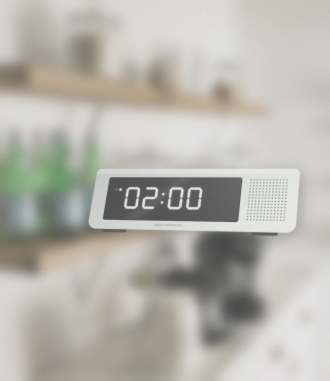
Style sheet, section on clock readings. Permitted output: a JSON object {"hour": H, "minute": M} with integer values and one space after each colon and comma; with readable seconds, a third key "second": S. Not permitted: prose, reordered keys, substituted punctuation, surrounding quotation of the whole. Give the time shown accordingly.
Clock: {"hour": 2, "minute": 0}
